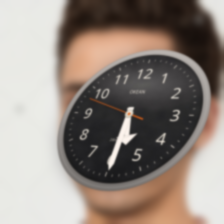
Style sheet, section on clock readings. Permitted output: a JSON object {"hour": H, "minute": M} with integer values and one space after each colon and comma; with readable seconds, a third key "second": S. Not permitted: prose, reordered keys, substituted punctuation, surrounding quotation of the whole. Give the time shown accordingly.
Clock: {"hour": 5, "minute": 29, "second": 48}
